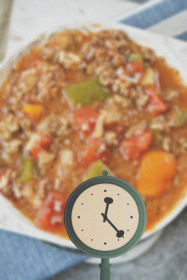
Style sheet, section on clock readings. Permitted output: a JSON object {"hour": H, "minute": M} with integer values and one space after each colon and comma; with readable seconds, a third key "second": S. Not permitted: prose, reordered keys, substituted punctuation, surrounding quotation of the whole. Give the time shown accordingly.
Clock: {"hour": 12, "minute": 23}
